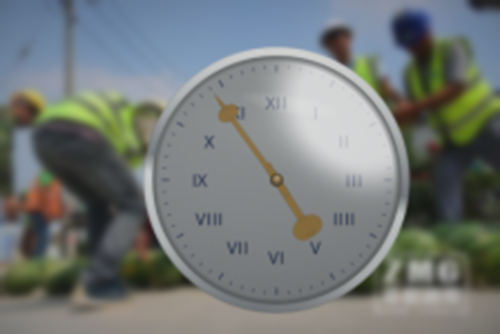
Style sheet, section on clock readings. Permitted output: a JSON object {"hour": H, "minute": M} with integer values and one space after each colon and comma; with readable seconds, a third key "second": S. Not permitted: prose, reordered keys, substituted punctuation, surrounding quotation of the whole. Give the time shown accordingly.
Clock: {"hour": 4, "minute": 54}
